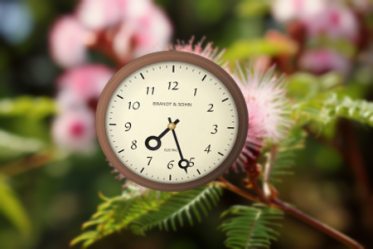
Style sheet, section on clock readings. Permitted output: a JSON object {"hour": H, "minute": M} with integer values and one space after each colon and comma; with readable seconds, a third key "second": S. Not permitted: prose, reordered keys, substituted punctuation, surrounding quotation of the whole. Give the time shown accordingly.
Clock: {"hour": 7, "minute": 27}
